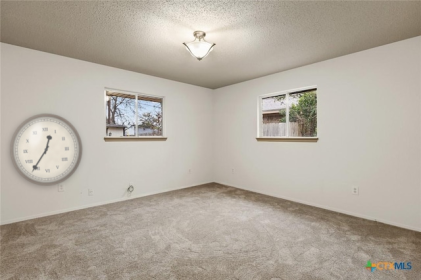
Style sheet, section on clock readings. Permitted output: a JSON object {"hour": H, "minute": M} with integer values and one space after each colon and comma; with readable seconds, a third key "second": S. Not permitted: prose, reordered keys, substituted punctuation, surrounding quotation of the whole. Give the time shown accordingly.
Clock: {"hour": 12, "minute": 36}
